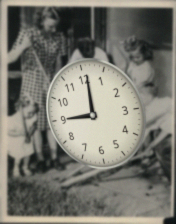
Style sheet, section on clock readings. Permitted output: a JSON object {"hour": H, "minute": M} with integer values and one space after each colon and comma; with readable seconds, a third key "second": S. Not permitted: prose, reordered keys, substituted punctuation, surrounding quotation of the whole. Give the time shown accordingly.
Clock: {"hour": 9, "minute": 1}
